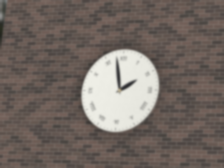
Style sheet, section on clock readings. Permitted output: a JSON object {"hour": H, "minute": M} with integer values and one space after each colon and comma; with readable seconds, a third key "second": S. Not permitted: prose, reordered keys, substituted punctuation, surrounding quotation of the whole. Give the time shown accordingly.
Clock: {"hour": 1, "minute": 58}
